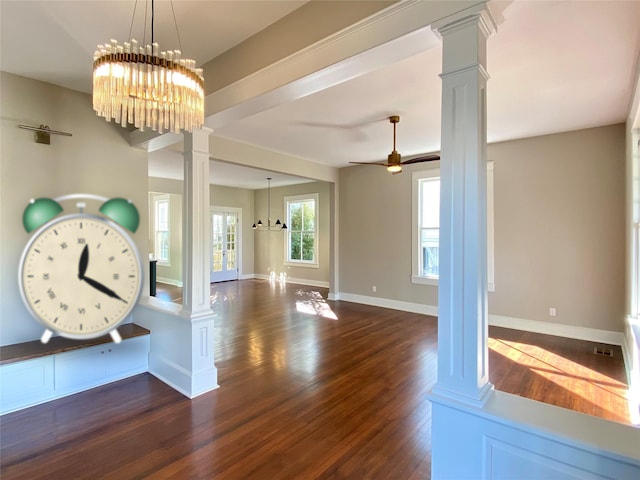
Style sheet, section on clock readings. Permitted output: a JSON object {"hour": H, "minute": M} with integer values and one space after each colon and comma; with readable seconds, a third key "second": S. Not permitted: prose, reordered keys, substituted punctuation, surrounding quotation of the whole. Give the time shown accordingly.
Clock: {"hour": 12, "minute": 20}
